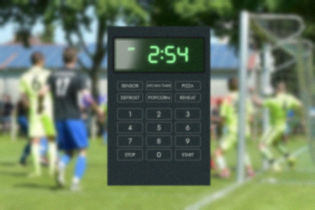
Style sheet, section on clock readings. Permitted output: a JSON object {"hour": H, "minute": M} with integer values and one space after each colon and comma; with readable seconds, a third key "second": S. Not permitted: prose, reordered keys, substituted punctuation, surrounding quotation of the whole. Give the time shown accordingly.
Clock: {"hour": 2, "minute": 54}
